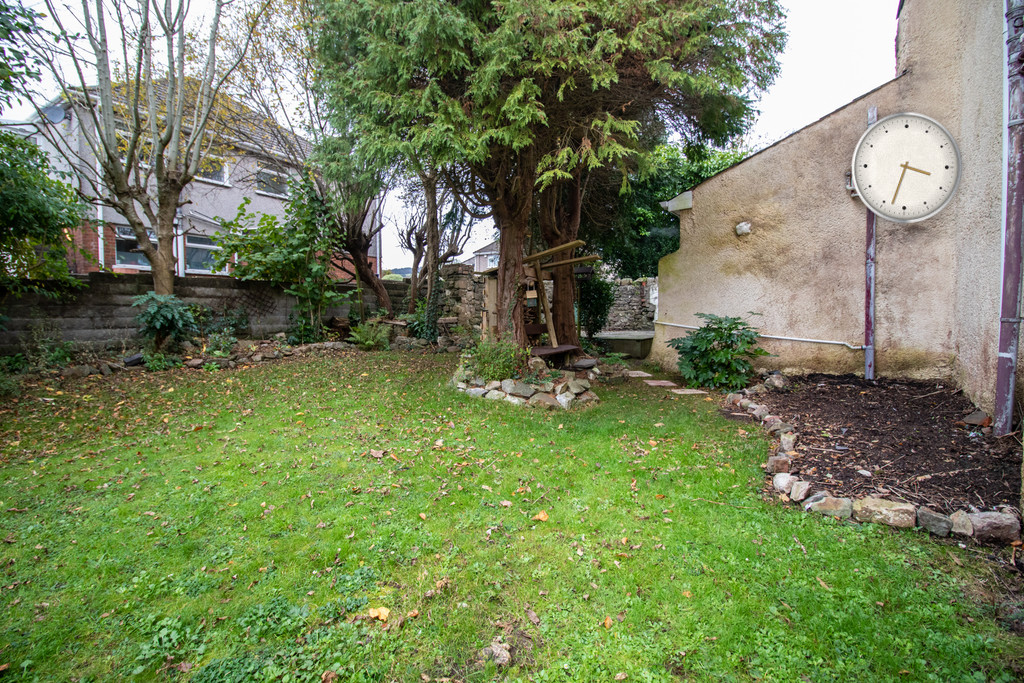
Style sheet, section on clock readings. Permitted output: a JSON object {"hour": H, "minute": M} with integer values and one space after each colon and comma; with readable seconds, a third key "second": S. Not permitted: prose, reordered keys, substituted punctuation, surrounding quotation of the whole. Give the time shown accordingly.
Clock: {"hour": 3, "minute": 33}
